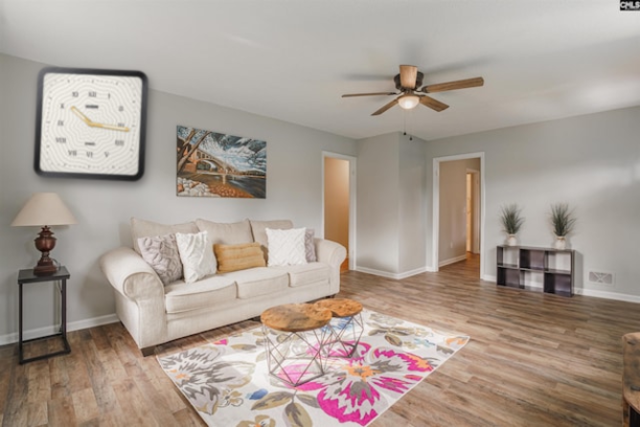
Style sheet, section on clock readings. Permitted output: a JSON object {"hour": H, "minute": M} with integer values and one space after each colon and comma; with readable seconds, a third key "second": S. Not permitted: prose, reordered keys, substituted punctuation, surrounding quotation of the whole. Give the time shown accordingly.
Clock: {"hour": 10, "minute": 16}
